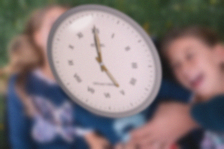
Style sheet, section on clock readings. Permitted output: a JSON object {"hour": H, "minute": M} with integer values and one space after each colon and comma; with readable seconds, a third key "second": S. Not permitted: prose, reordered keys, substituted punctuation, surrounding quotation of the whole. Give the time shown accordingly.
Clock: {"hour": 5, "minute": 0}
